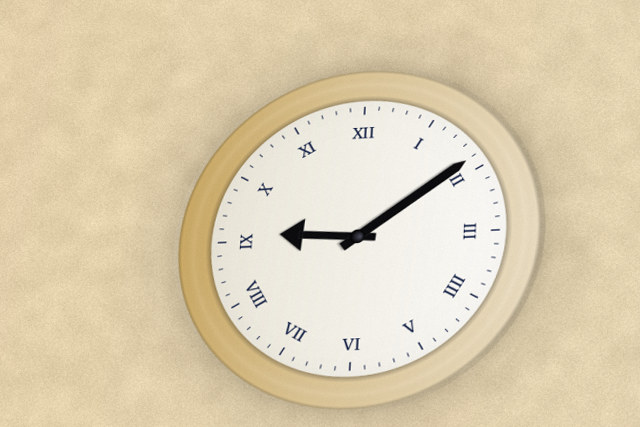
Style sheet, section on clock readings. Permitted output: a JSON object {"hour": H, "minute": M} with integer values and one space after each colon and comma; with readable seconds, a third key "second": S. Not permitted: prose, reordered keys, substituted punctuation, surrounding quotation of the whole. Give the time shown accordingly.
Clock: {"hour": 9, "minute": 9}
